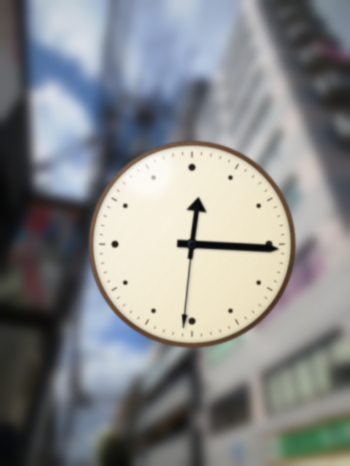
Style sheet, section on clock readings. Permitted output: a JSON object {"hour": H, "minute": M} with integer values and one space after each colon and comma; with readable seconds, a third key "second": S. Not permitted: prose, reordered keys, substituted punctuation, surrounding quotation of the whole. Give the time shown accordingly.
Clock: {"hour": 12, "minute": 15, "second": 31}
